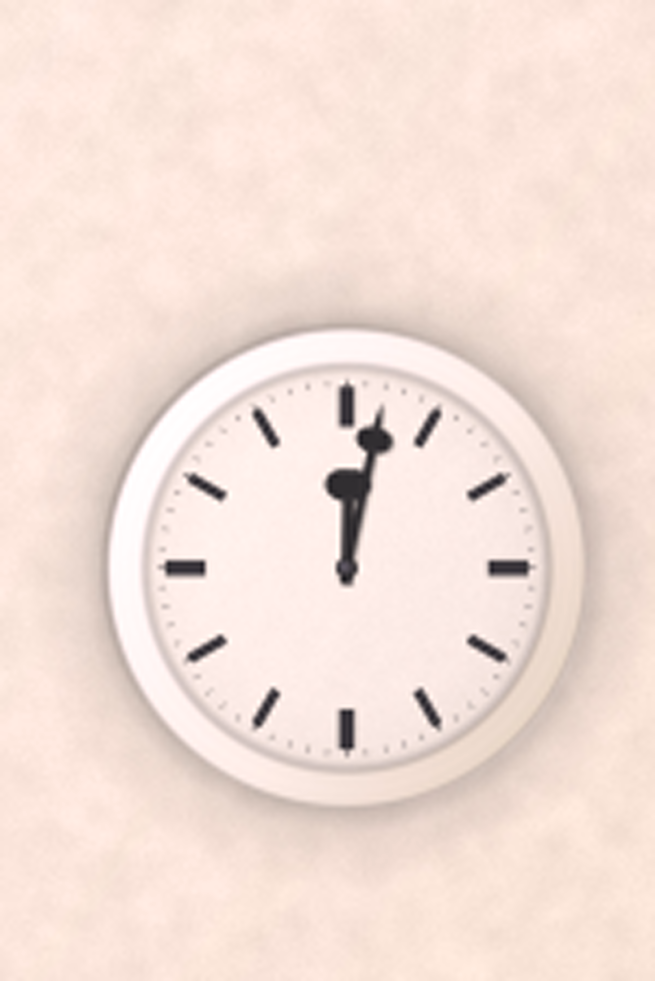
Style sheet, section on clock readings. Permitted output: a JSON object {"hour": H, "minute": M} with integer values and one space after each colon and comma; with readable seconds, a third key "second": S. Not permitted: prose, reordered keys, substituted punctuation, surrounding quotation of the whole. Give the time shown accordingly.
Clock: {"hour": 12, "minute": 2}
